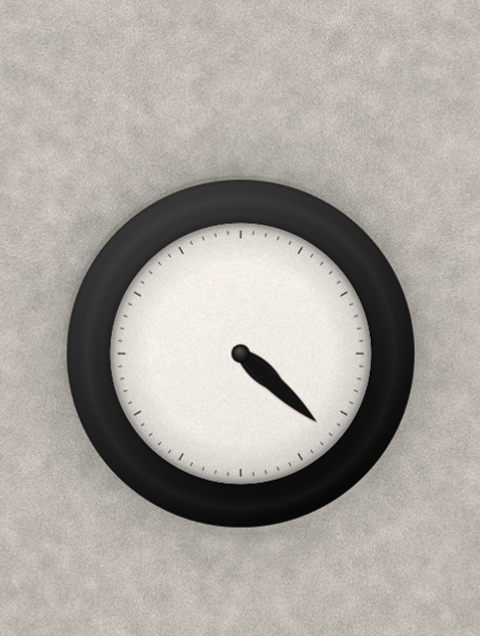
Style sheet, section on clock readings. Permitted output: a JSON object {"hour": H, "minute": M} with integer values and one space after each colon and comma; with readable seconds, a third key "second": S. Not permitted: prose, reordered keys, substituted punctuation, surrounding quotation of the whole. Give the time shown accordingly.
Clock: {"hour": 4, "minute": 22}
